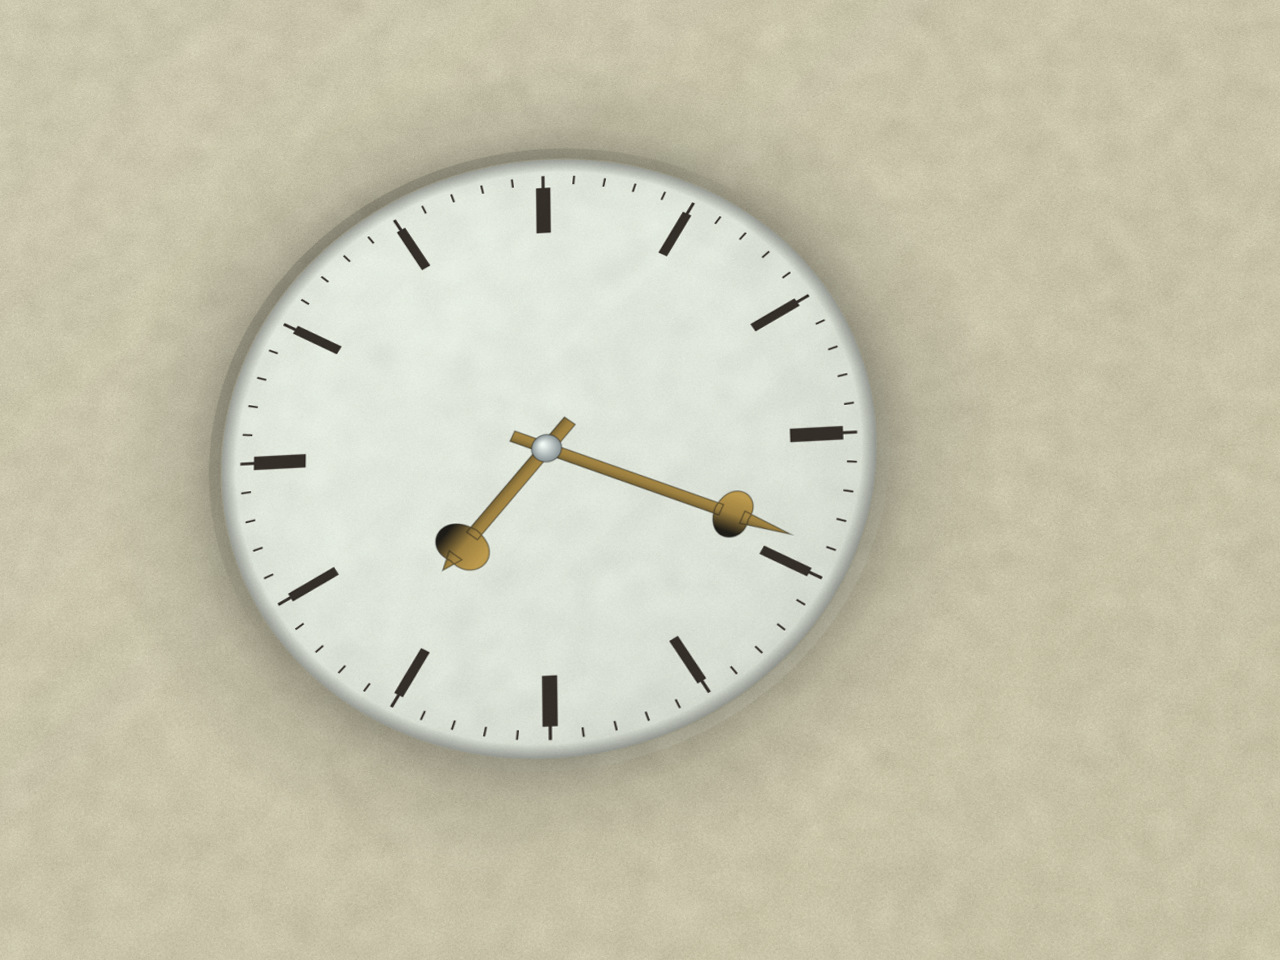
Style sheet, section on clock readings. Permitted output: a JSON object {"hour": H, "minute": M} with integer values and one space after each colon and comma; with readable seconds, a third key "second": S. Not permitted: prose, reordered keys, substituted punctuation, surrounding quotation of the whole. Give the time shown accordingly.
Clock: {"hour": 7, "minute": 19}
